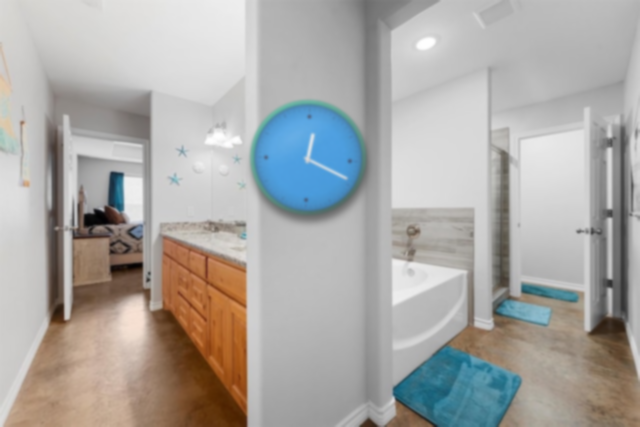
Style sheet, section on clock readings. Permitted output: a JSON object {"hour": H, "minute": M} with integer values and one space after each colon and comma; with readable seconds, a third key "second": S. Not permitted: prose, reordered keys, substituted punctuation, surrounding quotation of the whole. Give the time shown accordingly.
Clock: {"hour": 12, "minute": 19}
